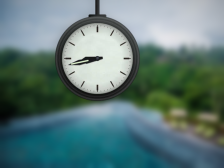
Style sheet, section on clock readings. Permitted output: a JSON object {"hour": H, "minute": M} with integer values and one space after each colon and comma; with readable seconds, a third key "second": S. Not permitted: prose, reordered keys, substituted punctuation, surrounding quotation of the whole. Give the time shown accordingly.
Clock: {"hour": 8, "minute": 43}
